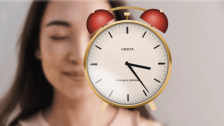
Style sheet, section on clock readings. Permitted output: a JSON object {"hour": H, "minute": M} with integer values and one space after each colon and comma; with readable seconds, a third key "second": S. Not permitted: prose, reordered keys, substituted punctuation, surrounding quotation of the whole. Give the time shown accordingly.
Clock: {"hour": 3, "minute": 24}
